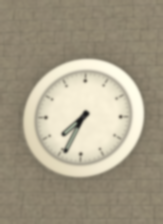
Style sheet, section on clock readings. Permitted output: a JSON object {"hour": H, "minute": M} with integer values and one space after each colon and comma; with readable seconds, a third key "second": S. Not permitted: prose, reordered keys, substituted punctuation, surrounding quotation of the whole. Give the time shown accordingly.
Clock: {"hour": 7, "minute": 34}
